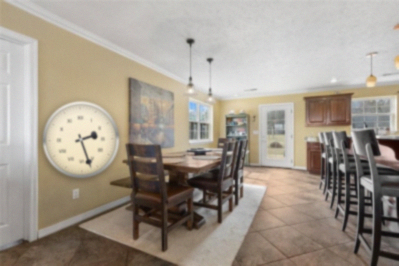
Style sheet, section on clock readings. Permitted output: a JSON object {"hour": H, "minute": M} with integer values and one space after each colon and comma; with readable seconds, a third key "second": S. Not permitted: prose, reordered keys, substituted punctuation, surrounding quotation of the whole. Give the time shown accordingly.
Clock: {"hour": 2, "minute": 27}
